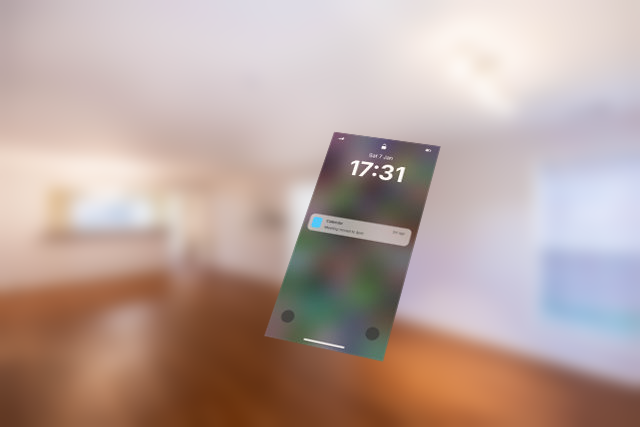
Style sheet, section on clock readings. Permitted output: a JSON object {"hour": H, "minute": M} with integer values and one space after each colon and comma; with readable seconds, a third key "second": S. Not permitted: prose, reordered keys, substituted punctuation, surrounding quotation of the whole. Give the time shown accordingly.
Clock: {"hour": 17, "minute": 31}
